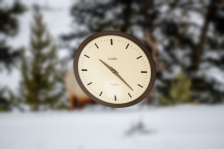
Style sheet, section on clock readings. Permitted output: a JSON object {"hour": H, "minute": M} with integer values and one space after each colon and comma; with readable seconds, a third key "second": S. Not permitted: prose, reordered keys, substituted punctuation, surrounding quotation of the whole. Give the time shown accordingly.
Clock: {"hour": 10, "minute": 23}
